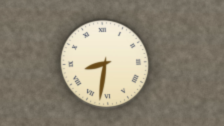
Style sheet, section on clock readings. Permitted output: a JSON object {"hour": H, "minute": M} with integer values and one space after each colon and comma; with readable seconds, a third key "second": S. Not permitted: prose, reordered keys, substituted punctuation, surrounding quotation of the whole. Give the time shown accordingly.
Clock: {"hour": 8, "minute": 32}
